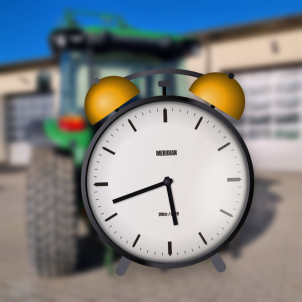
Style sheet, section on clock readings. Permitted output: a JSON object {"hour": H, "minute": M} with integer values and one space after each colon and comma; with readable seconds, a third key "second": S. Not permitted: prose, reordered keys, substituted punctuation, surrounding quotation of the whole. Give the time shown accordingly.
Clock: {"hour": 5, "minute": 42}
